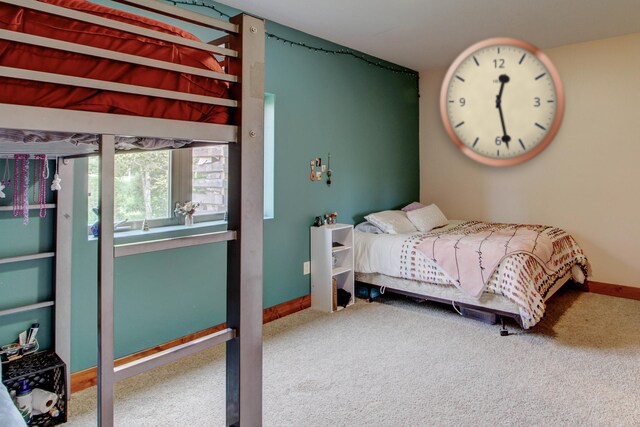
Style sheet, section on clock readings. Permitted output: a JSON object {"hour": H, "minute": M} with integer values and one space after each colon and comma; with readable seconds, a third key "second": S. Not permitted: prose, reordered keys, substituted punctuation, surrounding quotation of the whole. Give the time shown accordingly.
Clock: {"hour": 12, "minute": 28}
